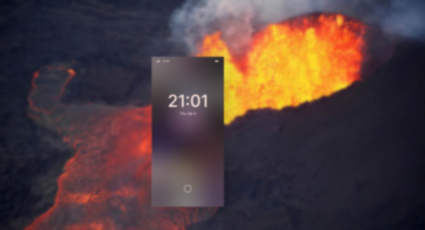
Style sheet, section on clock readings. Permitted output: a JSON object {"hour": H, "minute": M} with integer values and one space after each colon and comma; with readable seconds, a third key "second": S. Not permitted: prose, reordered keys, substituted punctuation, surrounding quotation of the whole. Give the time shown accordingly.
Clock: {"hour": 21, "minute": 1}
